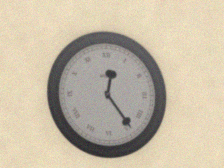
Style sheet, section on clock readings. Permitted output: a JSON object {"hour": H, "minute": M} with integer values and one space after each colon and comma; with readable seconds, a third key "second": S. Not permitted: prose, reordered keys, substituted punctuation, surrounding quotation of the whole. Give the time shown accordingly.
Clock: {"hour": 12, "minute": 24}
